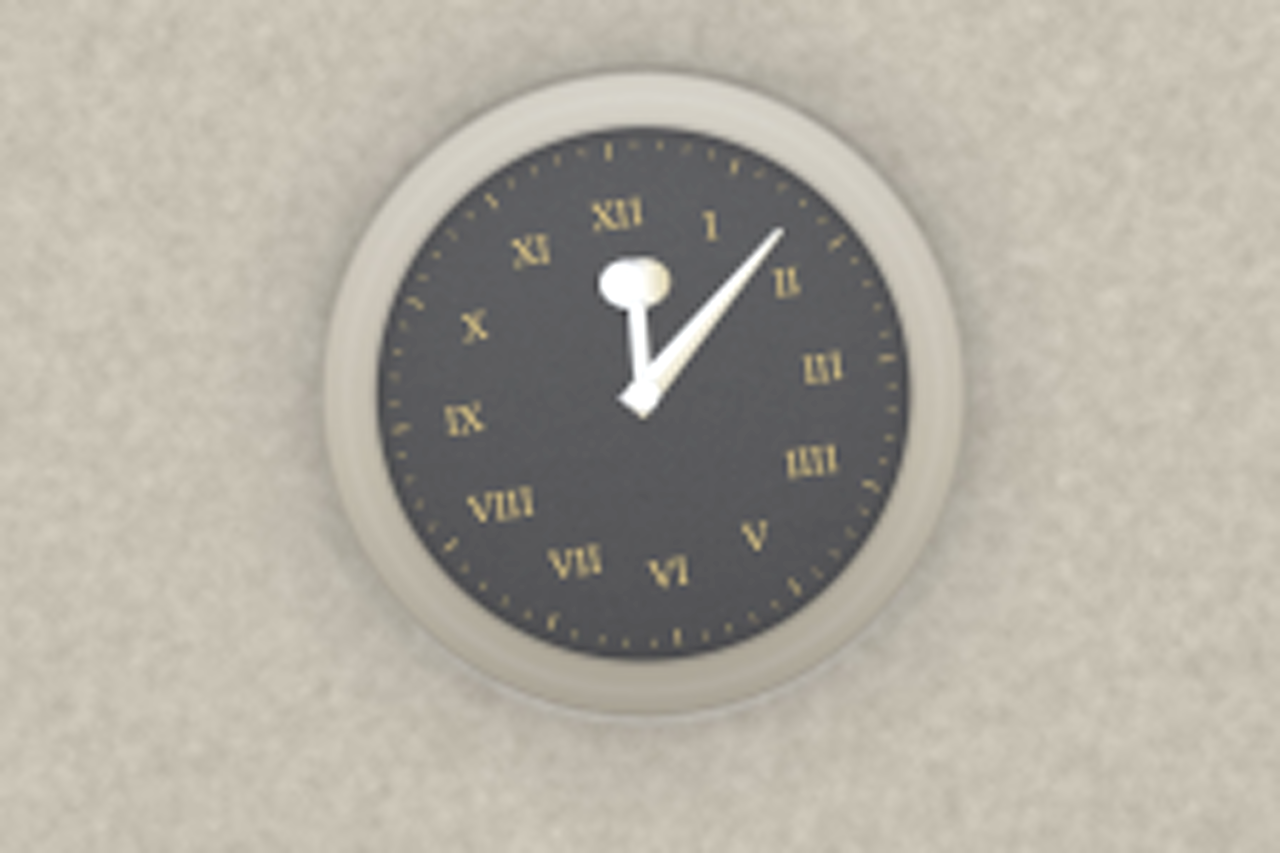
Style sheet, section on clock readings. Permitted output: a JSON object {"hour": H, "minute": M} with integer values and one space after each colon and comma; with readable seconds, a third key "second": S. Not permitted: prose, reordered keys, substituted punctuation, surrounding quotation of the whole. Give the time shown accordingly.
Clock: {"hour": 12, "minute": 8}
